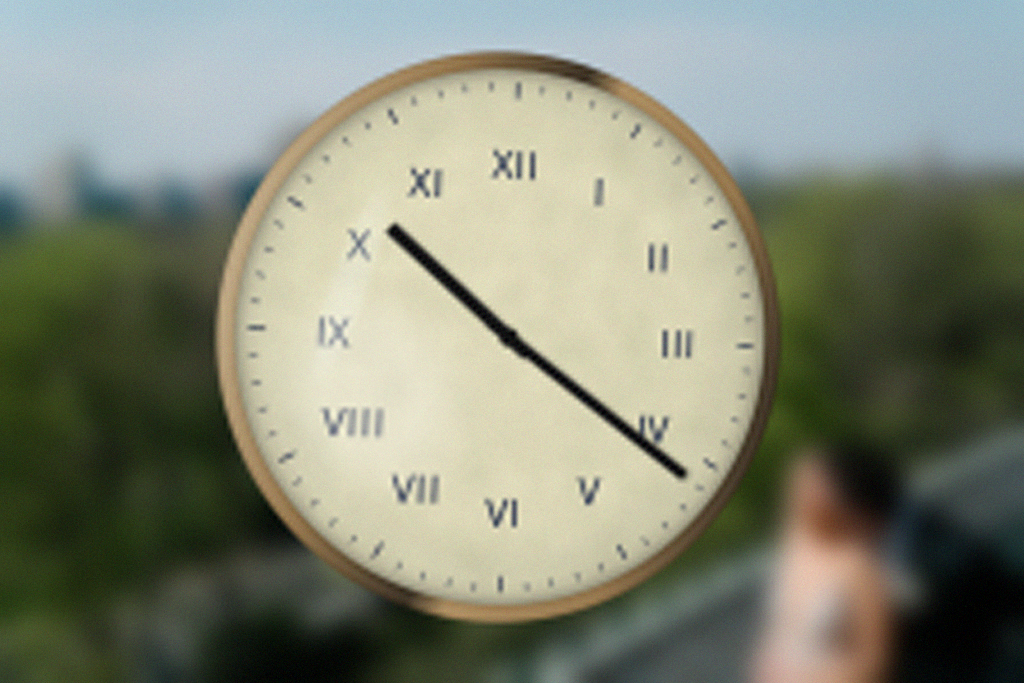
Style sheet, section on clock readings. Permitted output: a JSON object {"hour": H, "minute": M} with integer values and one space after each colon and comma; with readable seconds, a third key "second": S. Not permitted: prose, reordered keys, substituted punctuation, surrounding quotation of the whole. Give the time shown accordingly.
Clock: {"hour": 10, "minute": 21}
